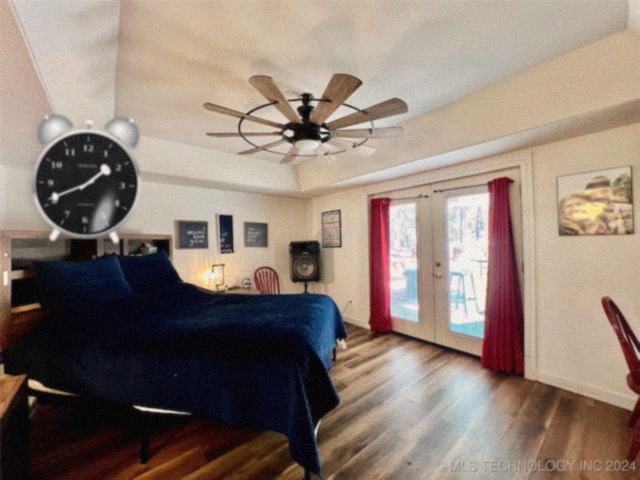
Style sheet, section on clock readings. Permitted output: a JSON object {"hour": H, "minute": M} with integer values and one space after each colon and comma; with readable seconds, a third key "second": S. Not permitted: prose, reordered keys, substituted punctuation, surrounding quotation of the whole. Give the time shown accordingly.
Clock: {"hour": 1, "minute": 41}
